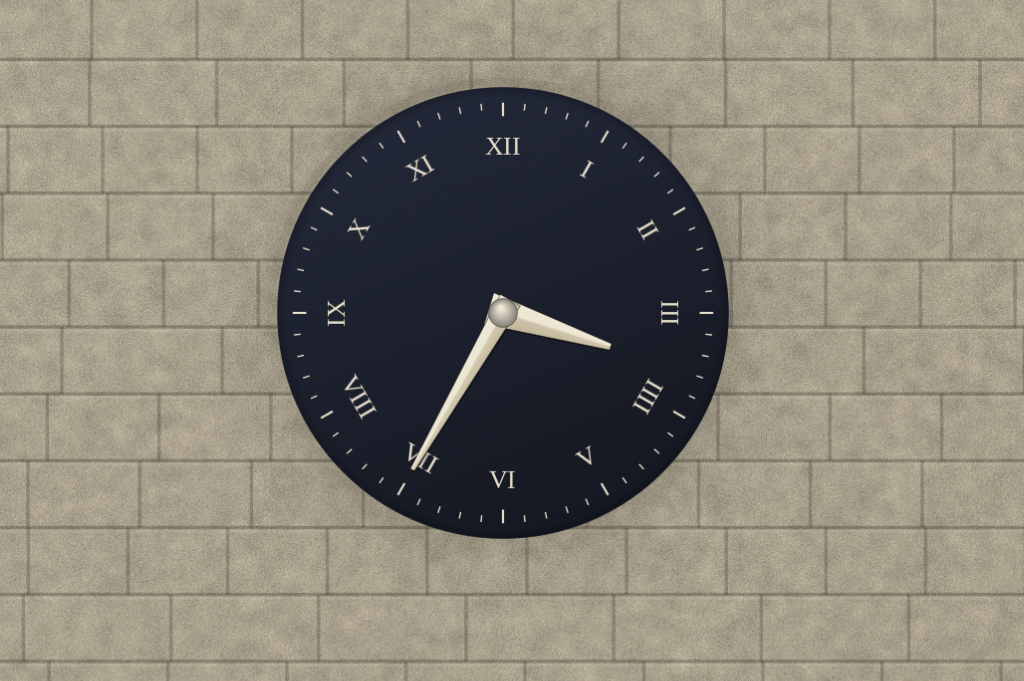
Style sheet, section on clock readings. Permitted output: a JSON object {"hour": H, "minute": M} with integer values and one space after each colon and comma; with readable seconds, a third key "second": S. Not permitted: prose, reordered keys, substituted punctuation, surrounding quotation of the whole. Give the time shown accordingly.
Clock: {"hour": 3, "minute": 35}
